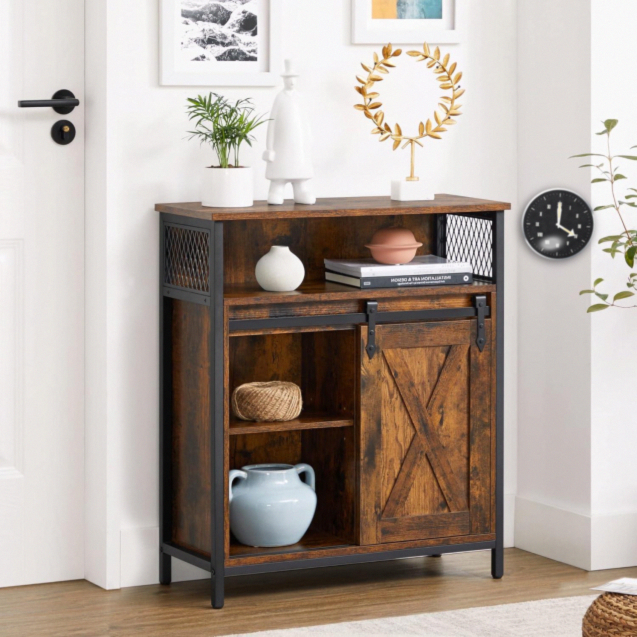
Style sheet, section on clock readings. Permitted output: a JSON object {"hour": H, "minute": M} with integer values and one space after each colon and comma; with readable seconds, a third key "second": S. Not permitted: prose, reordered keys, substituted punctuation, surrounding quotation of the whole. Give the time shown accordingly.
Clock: {"hour": 4, "minute": 0}
